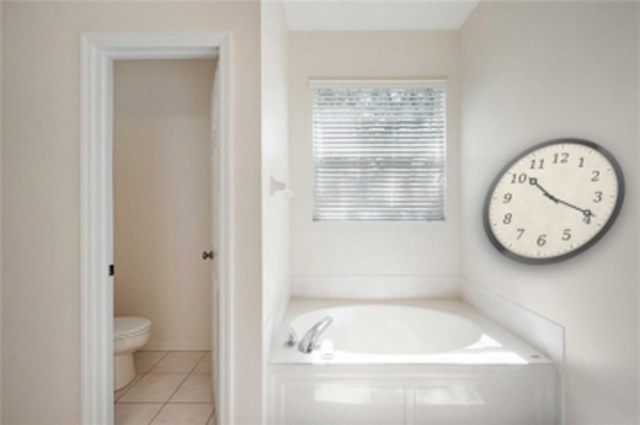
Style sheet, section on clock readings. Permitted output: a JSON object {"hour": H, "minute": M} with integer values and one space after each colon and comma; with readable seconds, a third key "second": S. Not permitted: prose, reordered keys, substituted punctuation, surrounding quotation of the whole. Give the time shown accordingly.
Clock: {"hour": 10, "minute": 19}
